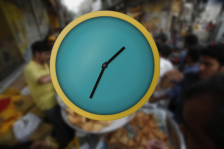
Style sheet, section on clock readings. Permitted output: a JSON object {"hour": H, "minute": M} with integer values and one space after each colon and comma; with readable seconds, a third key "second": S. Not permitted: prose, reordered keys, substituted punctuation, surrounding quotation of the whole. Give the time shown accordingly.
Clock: {"hour": 1, "minute": 34}
